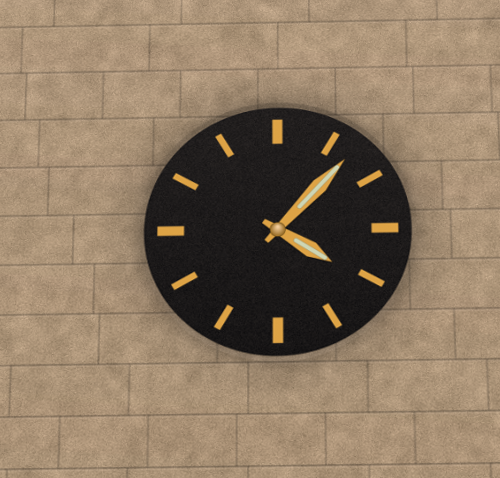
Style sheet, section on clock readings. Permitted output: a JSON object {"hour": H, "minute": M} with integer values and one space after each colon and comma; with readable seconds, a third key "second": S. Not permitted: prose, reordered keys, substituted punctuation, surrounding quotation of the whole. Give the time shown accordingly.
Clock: {"hour": 4, "minute": 7}
